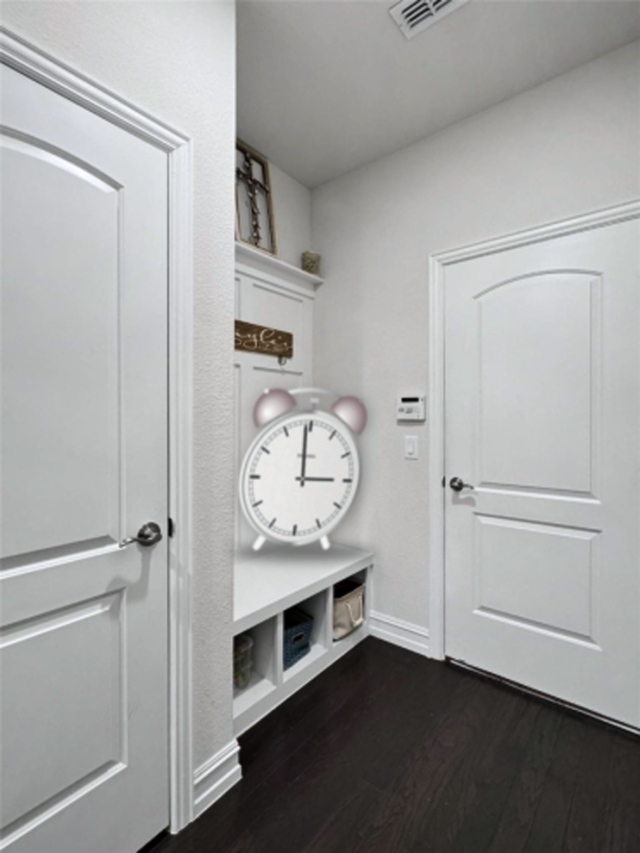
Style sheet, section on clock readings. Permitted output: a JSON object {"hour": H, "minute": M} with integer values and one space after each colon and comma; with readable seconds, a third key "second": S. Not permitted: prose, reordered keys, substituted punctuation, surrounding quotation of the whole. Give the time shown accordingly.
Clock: {"hour": 2, "minute": 59}
